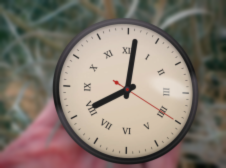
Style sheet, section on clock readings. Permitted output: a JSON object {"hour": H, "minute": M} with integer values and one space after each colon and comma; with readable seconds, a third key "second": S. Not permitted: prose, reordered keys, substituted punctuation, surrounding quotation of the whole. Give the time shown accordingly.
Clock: {"hour": 8, "minute": 1, "second": 20}
